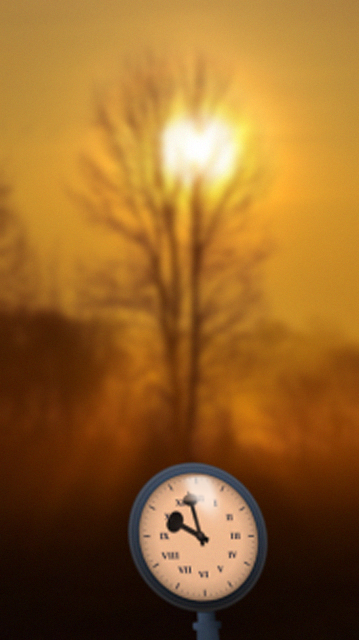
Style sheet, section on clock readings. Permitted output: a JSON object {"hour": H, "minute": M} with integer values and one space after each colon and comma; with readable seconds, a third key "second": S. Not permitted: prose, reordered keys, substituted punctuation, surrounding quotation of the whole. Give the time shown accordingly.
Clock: {"hour": 9, "minute": 58}
